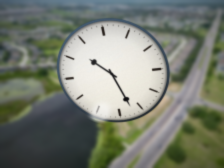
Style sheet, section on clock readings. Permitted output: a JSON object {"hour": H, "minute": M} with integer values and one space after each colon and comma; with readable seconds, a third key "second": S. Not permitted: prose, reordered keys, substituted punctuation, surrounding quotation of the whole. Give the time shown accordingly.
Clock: {"hour": 10, "minute": 27}
